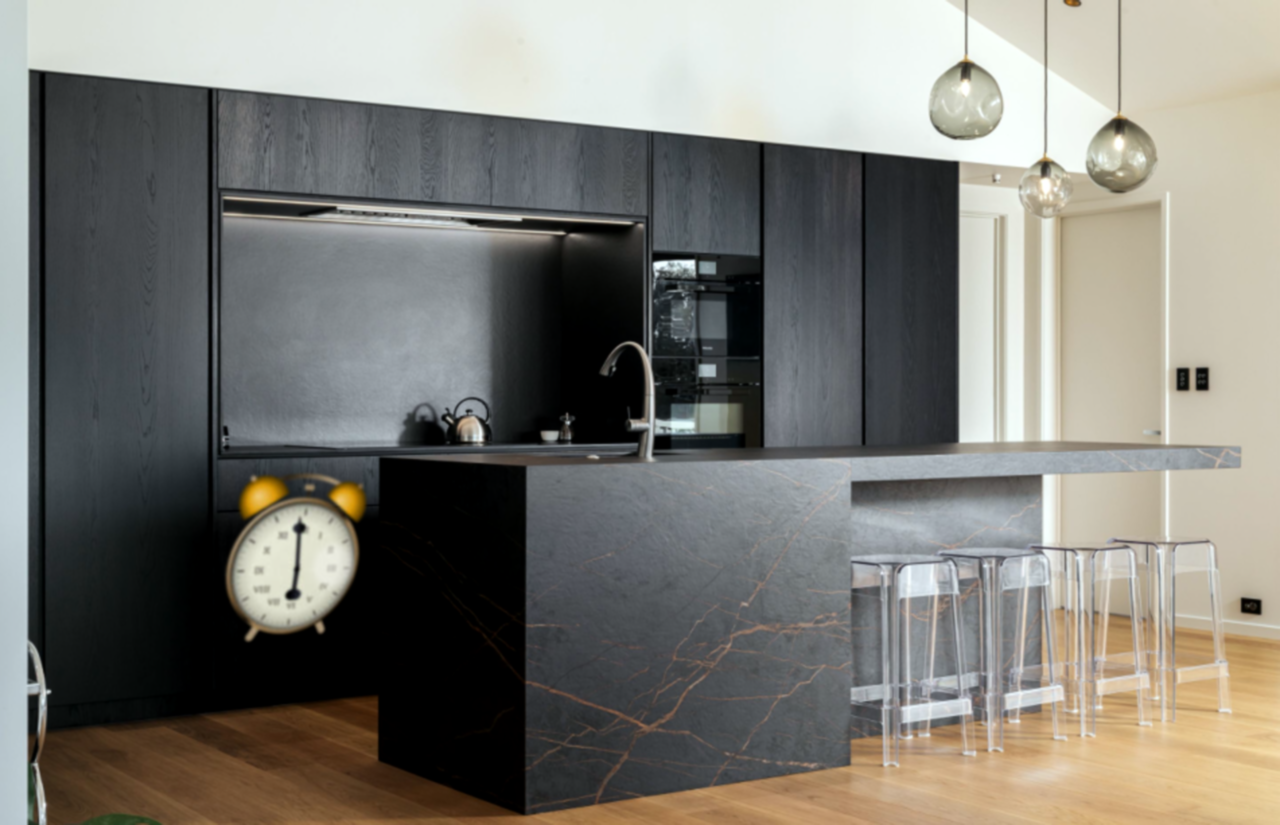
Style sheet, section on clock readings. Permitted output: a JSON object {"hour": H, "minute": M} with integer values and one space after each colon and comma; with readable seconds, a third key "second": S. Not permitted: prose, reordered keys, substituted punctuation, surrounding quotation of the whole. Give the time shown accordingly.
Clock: {"hour": 5, "minute": 59}
